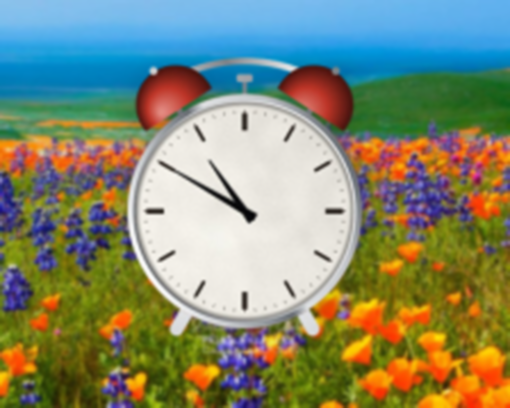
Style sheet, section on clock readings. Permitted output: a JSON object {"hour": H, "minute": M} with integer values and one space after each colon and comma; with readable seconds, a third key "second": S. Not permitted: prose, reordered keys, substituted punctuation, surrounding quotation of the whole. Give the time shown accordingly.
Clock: {"hour": 10, "minute": 50}
